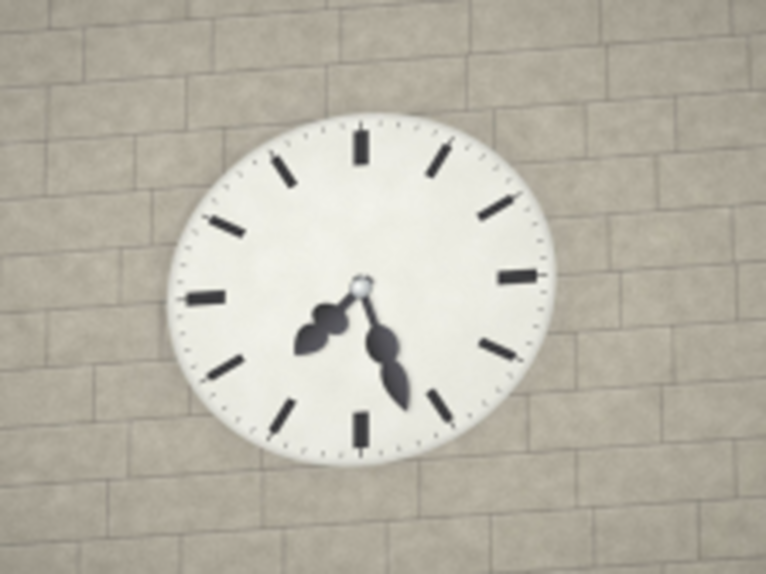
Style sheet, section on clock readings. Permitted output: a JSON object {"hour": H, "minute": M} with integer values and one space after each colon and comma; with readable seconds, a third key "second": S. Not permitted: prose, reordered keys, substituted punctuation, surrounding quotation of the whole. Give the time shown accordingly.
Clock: {"hour": 7, "minute": 27}
